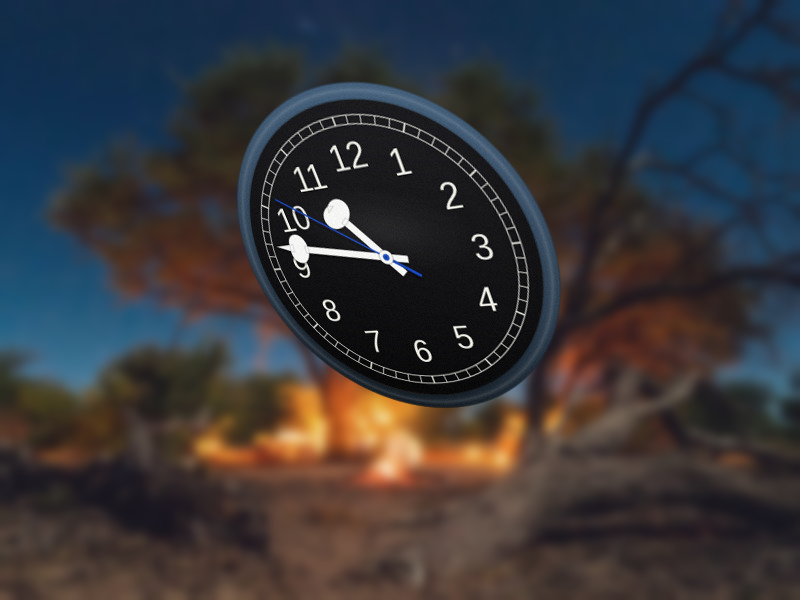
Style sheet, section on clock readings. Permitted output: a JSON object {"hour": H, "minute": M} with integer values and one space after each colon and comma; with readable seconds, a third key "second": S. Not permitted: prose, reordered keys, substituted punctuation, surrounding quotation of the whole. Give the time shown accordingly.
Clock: {"hour": 10, "minute": 46, "second": 51}
